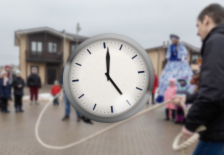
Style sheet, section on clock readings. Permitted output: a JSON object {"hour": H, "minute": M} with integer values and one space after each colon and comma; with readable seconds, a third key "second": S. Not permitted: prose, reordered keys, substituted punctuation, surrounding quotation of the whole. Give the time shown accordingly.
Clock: {"hour": 5, "minute": 1}
